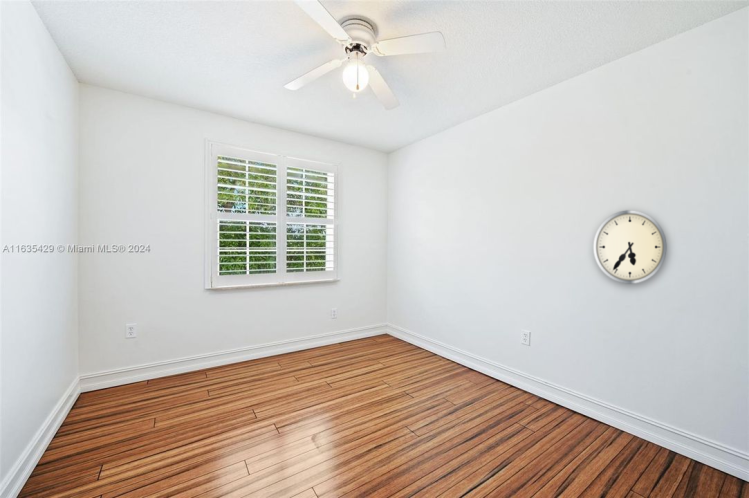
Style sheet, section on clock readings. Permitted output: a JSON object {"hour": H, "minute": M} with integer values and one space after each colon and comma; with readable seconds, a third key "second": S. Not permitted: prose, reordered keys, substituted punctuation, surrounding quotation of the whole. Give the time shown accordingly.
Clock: {"hour": 5, "minute": 36}
